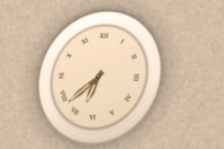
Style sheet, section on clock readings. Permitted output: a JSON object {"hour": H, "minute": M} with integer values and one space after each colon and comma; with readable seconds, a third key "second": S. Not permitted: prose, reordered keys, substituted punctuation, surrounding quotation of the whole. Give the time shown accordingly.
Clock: {"hour": 6, "minute": 38}
